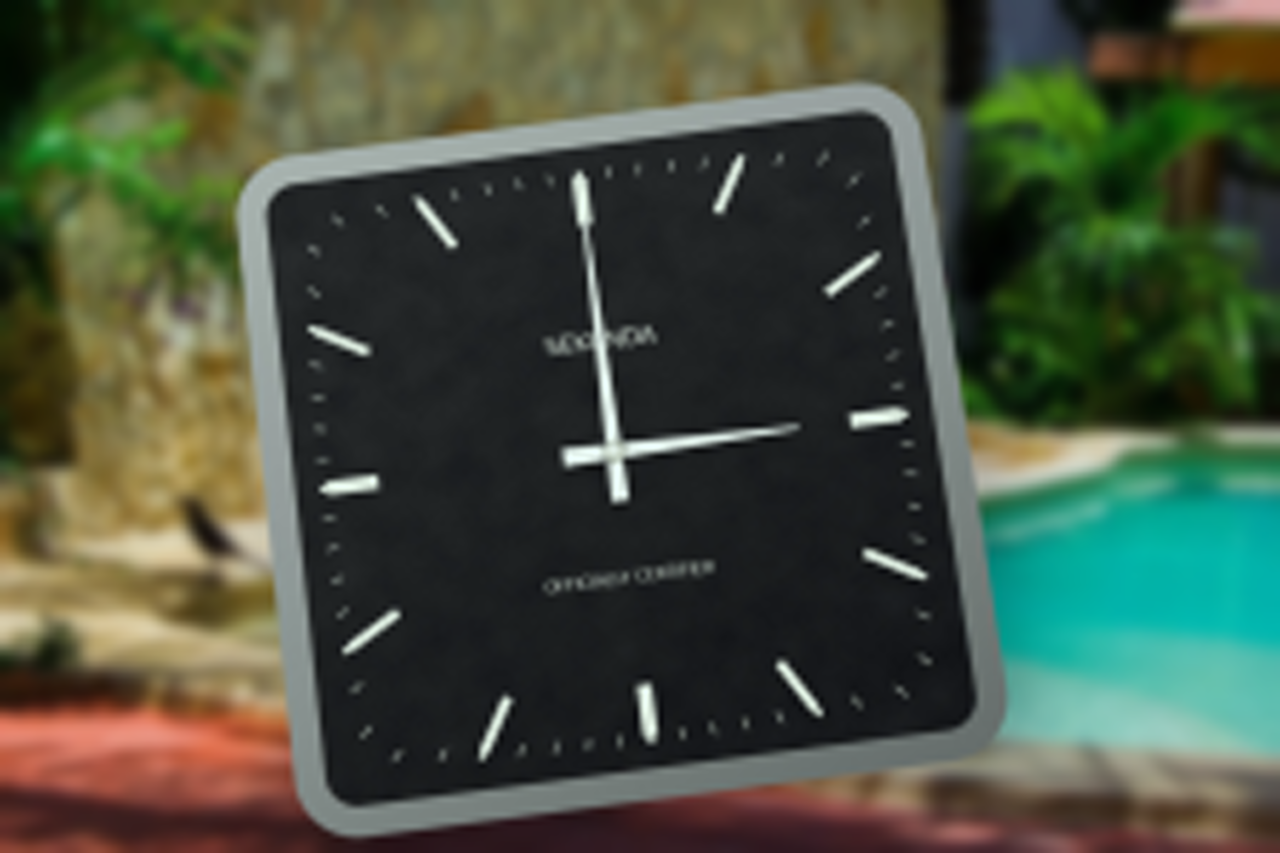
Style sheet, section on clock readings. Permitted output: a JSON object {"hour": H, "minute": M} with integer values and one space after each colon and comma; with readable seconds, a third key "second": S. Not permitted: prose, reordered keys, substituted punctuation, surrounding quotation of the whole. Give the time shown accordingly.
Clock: {"hour": 3, "minute": 0}
